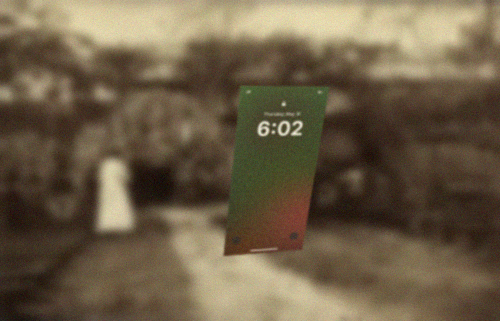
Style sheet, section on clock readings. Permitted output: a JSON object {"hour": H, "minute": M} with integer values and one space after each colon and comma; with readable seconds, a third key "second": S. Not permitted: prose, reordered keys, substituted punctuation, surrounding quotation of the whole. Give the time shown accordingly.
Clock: {"hour": 6, "minute": 2}
